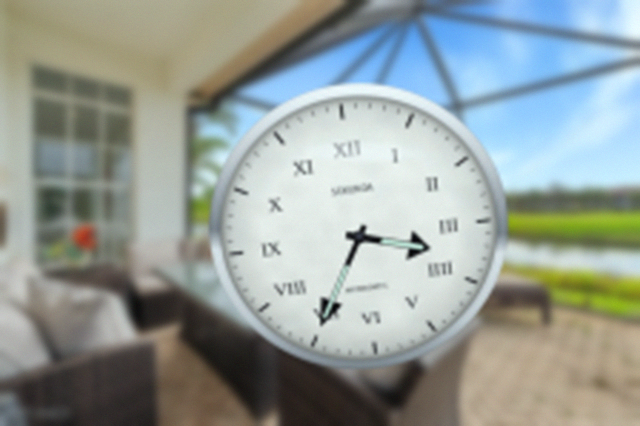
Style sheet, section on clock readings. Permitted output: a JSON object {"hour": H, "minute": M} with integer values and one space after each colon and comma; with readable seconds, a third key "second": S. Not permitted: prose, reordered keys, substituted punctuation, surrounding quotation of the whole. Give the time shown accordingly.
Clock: {"hour": 3, "minute": 35}
